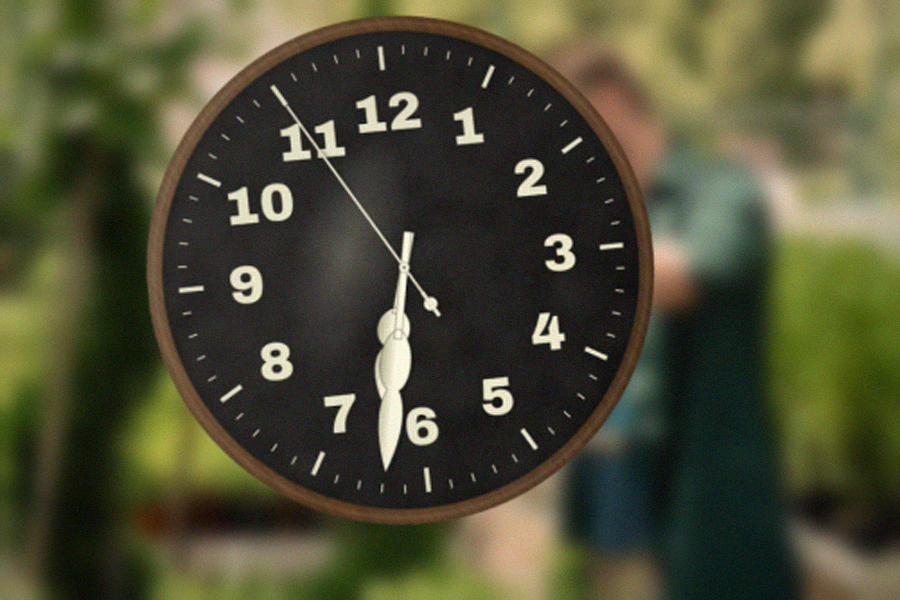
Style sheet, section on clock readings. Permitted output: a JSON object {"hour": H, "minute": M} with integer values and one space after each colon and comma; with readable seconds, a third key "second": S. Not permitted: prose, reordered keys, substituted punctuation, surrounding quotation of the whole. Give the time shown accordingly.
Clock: {"hour": 6, "minute": 31, "second": 55}
